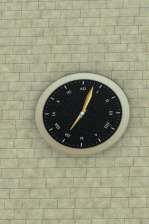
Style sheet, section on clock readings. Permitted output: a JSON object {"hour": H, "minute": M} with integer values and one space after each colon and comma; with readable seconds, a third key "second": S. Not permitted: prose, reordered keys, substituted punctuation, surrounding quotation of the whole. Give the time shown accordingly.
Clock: {"hour": 7, "minute": 3}
